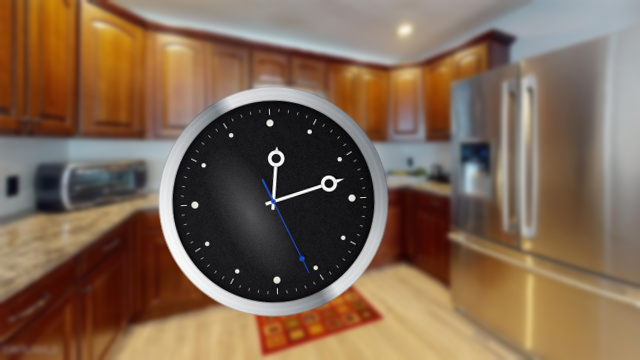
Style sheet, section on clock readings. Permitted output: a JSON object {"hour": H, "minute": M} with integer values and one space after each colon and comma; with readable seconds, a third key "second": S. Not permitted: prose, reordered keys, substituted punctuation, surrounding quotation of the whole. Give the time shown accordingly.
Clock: {"hour": 12, "minute": 12, "second": 26}
